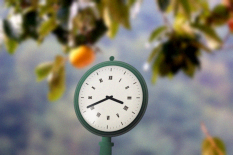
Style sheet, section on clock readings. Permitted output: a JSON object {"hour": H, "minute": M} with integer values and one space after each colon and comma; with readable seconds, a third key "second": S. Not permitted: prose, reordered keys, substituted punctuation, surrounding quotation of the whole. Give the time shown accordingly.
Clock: {"hour": 3, "minute": 41}
